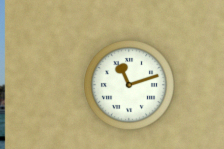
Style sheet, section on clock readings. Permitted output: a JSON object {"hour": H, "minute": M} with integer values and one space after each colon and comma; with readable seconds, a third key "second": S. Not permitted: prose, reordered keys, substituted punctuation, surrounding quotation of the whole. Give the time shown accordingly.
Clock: {"hour": 11, "minute": 12}
